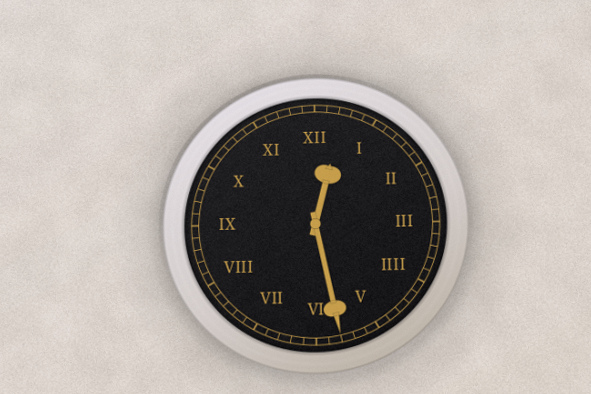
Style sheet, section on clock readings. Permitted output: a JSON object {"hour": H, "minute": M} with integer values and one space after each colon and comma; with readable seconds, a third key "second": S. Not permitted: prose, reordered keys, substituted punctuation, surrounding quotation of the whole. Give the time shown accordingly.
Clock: {"hour": 12, "minute": 28}
